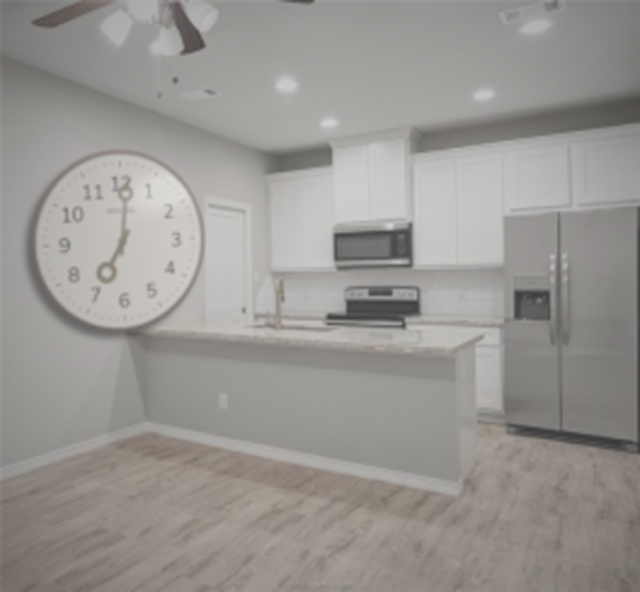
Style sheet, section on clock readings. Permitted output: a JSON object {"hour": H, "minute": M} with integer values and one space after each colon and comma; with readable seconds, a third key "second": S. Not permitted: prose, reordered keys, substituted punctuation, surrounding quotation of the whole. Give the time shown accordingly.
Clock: {"hour": 7, "minute": 1}
